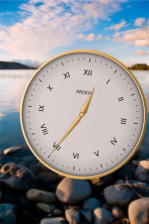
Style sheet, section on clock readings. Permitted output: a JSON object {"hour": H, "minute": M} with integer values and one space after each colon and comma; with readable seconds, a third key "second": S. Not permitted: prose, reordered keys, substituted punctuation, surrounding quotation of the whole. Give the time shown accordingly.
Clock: {"hour": 12, "minute": 35}
